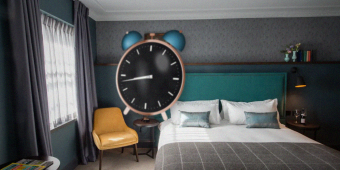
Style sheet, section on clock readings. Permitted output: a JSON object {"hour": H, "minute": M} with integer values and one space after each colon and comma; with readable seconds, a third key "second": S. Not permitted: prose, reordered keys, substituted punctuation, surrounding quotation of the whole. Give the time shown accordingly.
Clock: {"hour": 8, "minute": 43}
